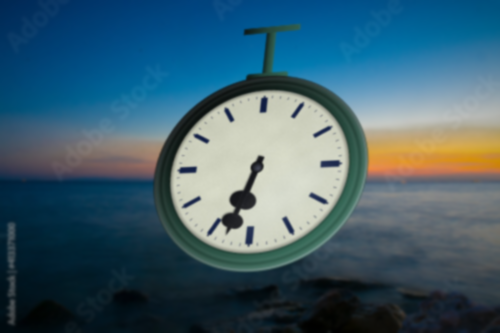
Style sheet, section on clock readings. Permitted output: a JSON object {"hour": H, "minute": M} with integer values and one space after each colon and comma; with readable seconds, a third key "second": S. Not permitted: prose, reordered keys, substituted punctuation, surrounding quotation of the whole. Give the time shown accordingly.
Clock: {"hour": 6, "minute": 33}
